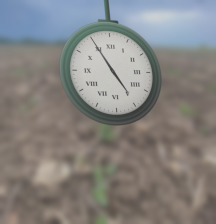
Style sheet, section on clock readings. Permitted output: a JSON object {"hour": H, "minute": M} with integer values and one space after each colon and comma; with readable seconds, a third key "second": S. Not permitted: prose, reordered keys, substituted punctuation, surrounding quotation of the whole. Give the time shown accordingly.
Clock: {"hour": 4, "minute": 55}
